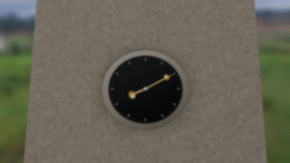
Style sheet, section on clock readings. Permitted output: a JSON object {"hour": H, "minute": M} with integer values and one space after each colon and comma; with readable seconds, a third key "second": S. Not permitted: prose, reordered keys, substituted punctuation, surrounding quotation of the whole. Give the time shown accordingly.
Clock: {"hour": 8, "minute": 10}
